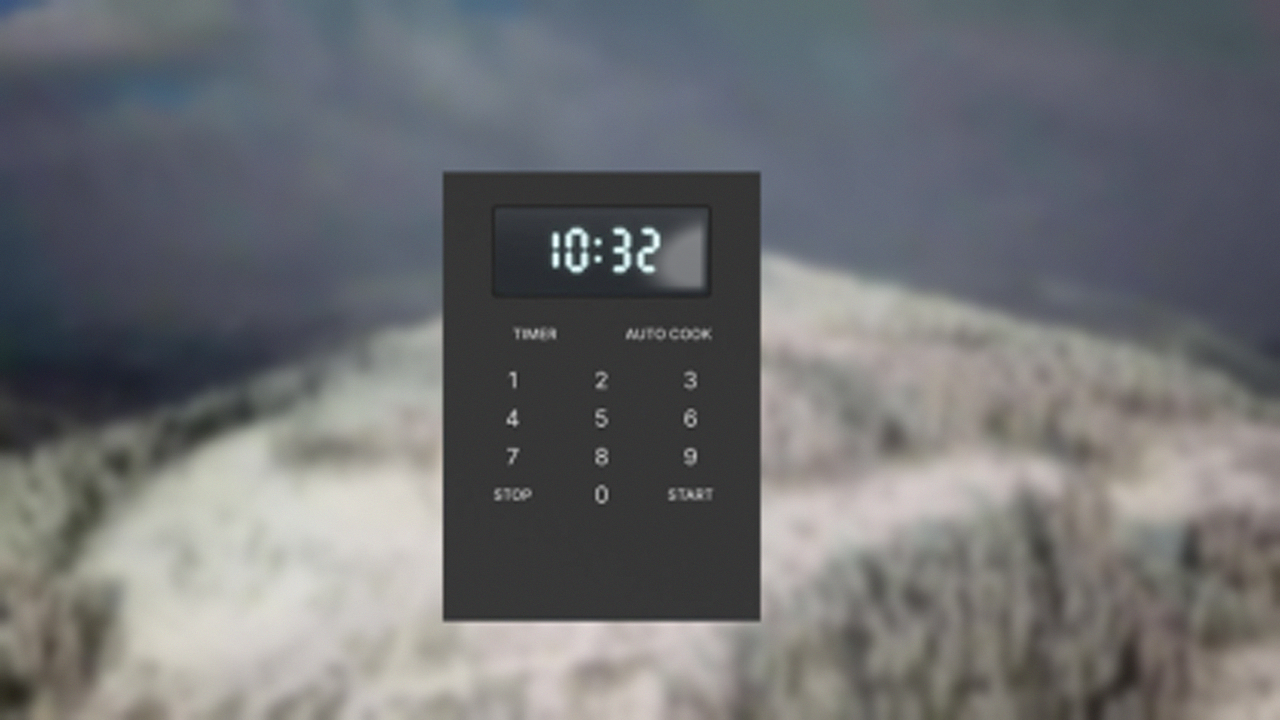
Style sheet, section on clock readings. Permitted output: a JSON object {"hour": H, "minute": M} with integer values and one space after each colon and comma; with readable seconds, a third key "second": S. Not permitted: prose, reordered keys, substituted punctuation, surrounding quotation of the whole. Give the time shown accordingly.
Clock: {"hour": 10, "minute": 32}
